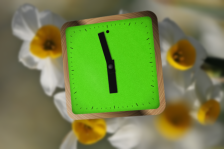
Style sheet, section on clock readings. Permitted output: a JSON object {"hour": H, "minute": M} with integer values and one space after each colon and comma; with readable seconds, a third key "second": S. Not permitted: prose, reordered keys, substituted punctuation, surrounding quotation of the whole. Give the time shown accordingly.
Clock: {"hour": 5, "minute": 58}
